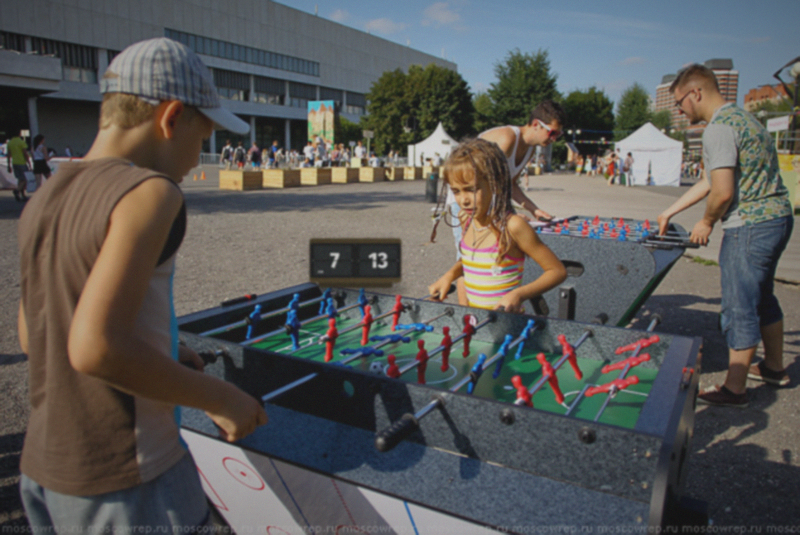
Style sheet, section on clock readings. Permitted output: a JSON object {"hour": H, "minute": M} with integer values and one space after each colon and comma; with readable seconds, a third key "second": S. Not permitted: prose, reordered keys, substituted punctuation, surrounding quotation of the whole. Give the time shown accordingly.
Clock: {"hour": 7, "minute": 13}
